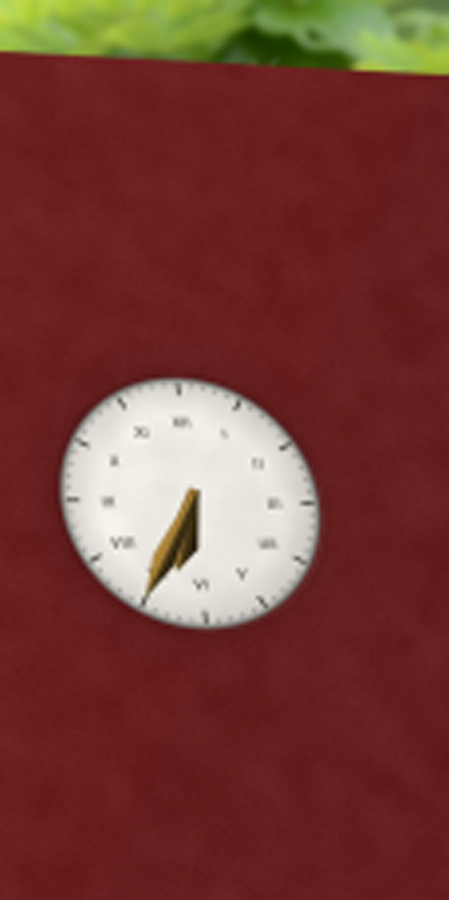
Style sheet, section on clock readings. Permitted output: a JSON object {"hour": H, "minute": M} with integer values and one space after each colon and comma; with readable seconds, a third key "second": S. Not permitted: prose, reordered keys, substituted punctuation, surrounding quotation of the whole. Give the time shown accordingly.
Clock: {"hour": 6, "minute": 35}
